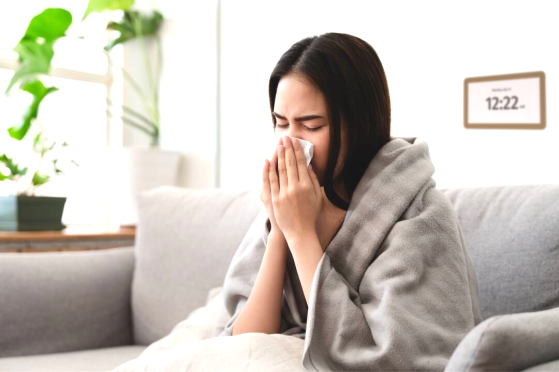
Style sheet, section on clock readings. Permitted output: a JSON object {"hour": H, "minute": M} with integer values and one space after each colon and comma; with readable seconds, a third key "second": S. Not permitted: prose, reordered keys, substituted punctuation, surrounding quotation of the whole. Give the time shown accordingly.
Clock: {"hour": 12, "minute": 22}
